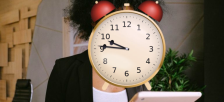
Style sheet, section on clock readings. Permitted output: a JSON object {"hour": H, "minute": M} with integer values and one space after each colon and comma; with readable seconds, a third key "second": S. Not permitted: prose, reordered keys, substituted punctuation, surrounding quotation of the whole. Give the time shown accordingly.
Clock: {"hour": 9, "minute": 46}
